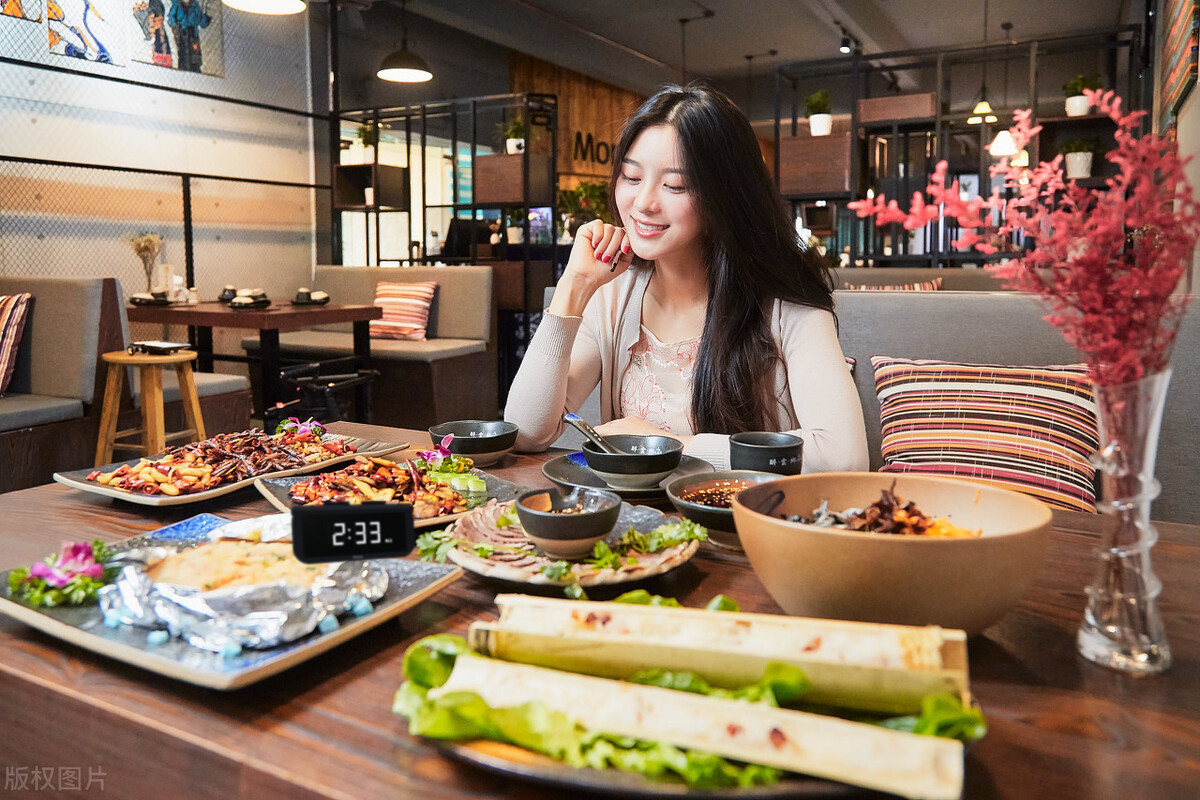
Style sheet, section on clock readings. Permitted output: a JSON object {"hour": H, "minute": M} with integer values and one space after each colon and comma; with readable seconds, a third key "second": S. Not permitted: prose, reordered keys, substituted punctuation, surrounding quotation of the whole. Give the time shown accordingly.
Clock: {"hour": 2, "minute": 33}
